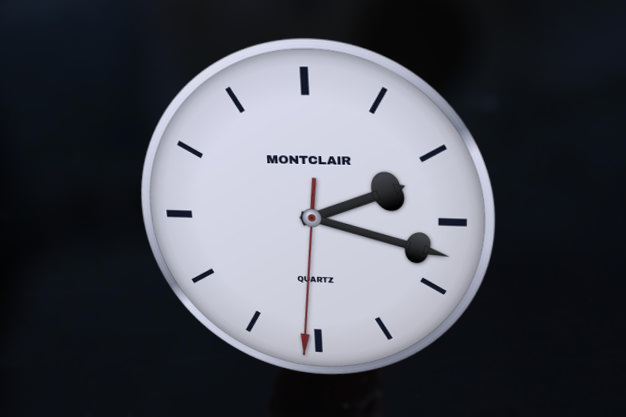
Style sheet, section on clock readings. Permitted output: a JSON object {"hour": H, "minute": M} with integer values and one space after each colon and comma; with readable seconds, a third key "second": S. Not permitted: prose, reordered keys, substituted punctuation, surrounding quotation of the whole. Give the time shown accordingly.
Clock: {"hour": 2, "minute": 17, "second": 31}
